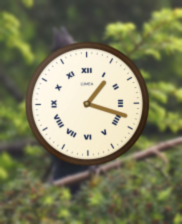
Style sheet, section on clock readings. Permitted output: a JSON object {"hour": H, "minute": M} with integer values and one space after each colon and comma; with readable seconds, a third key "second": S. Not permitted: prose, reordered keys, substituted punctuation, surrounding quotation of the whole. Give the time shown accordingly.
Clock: {"hour": 1, "minute": 18}
